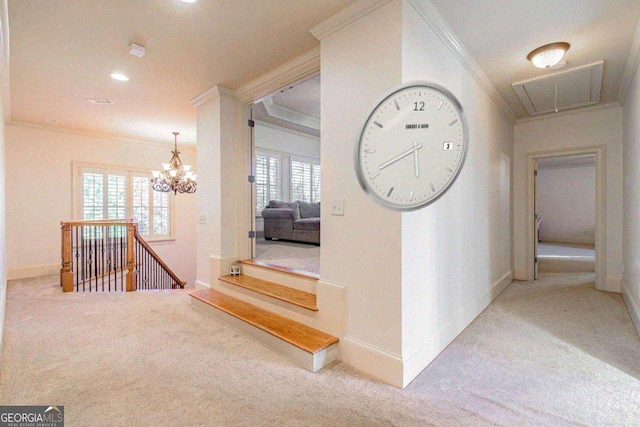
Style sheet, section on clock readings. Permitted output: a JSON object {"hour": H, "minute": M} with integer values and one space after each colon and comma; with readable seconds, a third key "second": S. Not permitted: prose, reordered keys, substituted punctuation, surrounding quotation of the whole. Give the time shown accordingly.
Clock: {"hour": 5, "minute": 41}
